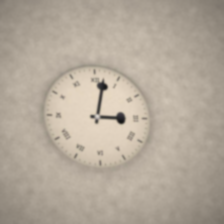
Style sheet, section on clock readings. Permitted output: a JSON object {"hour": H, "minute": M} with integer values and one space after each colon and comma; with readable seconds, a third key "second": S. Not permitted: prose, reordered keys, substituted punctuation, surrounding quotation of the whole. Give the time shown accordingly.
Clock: {"hour": 3, "minute": 2}
